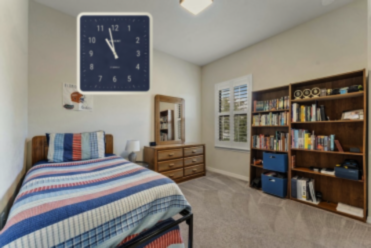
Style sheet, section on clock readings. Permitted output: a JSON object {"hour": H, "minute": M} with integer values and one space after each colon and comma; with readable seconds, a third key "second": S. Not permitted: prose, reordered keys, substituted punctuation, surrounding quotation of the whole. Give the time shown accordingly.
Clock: {"hour": 10, "minute": 58}
